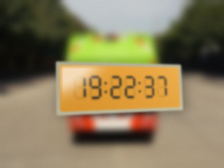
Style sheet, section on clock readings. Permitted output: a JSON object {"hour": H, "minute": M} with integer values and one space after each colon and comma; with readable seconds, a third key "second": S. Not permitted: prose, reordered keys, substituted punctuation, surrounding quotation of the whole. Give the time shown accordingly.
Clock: {"hour": 19, "minute": 22, "second": 37}
